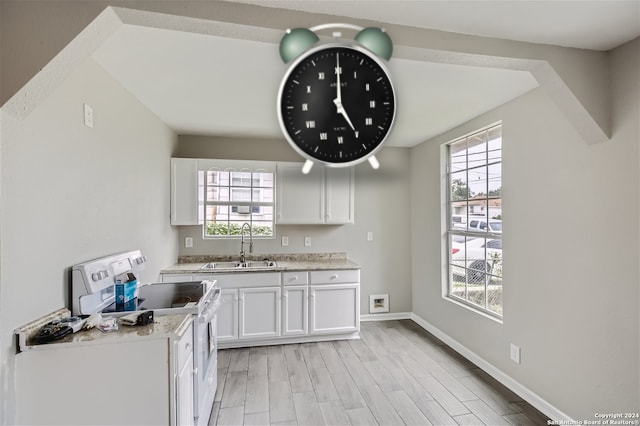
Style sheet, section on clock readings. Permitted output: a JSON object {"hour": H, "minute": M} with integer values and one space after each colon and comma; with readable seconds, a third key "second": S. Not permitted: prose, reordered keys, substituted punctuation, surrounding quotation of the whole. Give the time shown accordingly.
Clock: {"hour": 5, "minute": 0}
